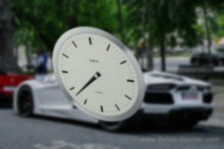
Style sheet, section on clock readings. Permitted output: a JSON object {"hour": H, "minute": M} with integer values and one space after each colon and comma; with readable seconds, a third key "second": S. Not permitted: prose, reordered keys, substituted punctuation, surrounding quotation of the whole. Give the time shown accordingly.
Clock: {"hour": 7, "minute": 38}
